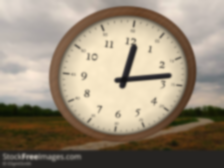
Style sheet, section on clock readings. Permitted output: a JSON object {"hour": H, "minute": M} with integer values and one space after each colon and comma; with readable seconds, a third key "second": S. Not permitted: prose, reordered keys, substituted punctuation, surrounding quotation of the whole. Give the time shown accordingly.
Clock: {"hour": 12, "minute": 13}
